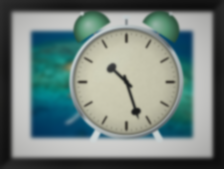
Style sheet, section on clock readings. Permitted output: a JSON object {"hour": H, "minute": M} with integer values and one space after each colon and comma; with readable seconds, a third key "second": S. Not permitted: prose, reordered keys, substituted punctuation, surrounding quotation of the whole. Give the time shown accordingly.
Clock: {"hour": 10, "minute": 27}
